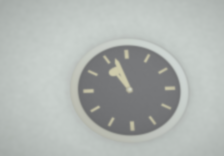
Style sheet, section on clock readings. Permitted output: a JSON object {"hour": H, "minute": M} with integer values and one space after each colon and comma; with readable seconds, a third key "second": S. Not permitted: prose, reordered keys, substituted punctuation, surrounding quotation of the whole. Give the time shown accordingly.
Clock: {"hour": 10, "minute": 57}
